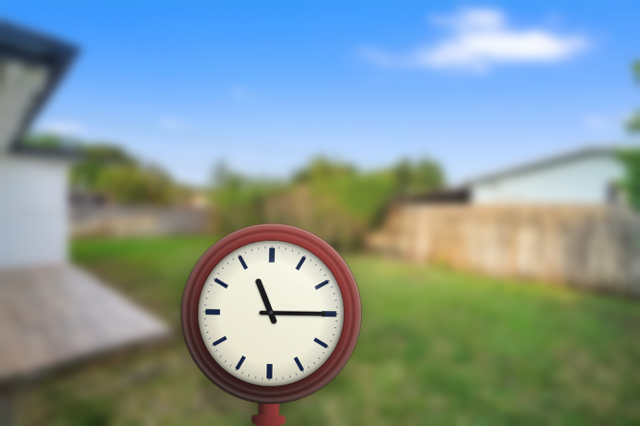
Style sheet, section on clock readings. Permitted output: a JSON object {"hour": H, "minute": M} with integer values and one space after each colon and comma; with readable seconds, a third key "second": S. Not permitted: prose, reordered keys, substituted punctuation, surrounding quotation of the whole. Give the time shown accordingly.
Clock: {"hour": 11, "minute": 15}
